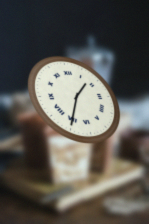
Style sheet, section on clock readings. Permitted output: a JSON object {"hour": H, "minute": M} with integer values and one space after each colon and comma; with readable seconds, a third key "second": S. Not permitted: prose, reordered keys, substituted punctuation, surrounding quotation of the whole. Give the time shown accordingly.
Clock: {"hour": 1, "minute": 35}
